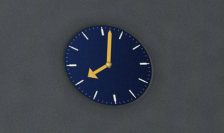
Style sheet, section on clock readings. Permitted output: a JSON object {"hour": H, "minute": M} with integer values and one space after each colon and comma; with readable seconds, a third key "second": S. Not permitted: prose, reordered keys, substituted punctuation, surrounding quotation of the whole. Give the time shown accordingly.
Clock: {"hour": 8, "minute": 2}
